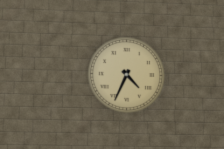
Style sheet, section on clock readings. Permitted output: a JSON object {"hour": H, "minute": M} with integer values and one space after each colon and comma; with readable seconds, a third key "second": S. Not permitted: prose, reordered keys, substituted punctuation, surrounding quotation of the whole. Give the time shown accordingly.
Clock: {"hour": 4, "minute": 34}
